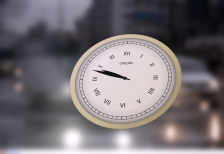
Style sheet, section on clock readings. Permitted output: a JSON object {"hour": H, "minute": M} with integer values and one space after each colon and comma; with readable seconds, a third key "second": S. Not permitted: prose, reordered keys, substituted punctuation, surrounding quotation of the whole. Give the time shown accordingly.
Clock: {"hour": 9, "minute": 48}
